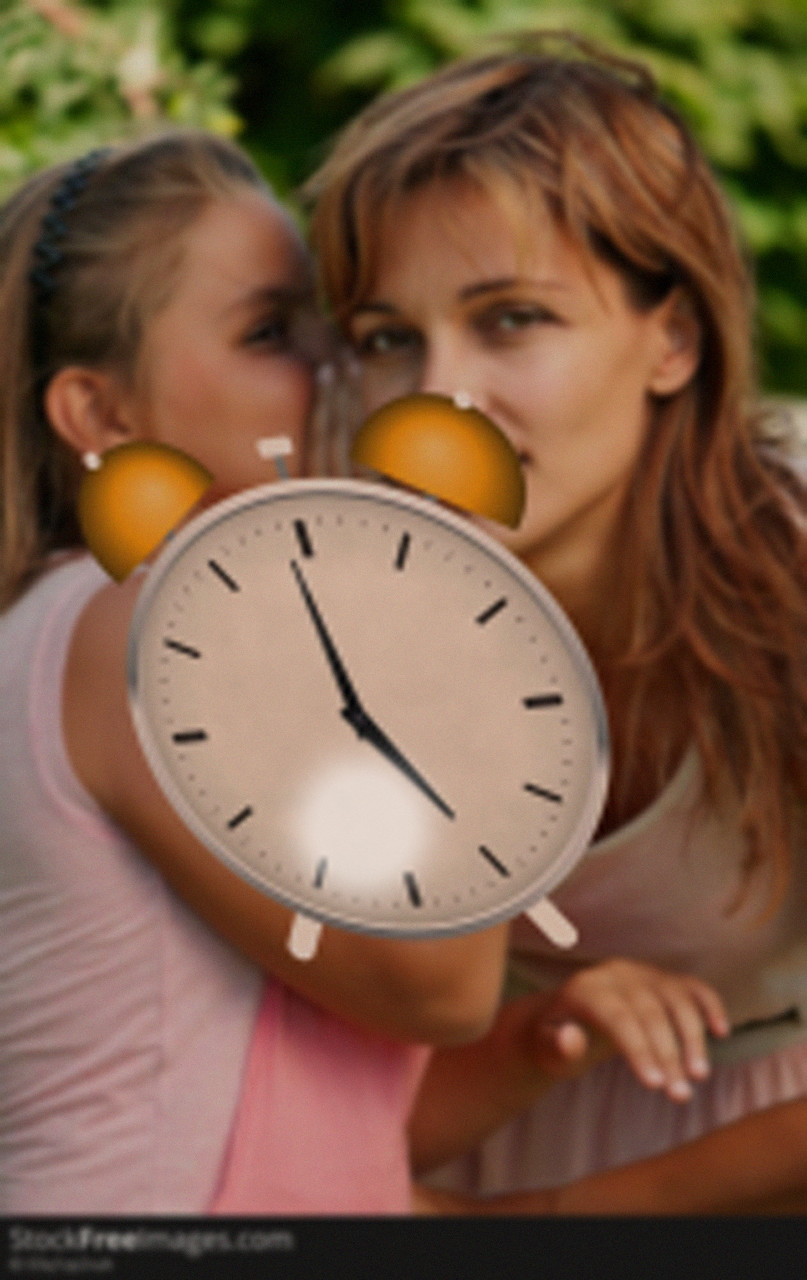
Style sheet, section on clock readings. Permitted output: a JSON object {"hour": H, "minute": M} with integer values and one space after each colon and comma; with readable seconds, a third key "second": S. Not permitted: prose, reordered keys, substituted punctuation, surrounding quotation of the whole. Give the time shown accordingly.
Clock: {"hour": 4, "minute": 59}
